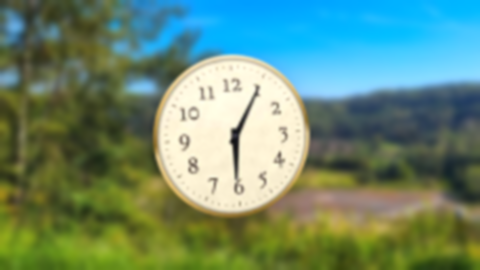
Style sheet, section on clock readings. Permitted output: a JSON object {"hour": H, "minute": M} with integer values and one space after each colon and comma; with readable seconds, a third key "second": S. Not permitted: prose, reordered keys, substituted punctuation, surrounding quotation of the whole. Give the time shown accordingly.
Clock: {"hour": 6, "minute": 5}
